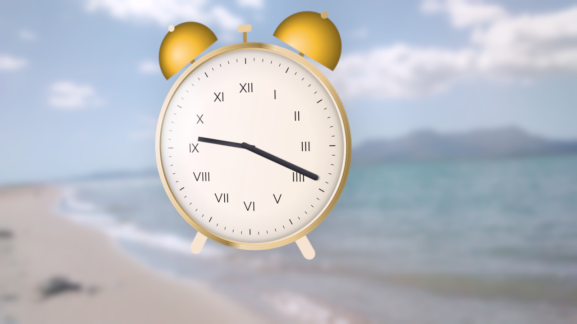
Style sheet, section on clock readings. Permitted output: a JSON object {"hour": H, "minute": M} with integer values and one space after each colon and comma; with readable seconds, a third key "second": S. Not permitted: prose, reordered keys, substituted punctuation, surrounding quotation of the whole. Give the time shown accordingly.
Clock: {"hour": 9, "minute": 19}
